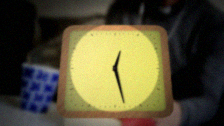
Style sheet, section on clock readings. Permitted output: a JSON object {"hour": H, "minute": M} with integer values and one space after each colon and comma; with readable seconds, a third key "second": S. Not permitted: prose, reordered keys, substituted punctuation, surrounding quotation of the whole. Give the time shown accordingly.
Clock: {"hour": 12, "minute": 28}
